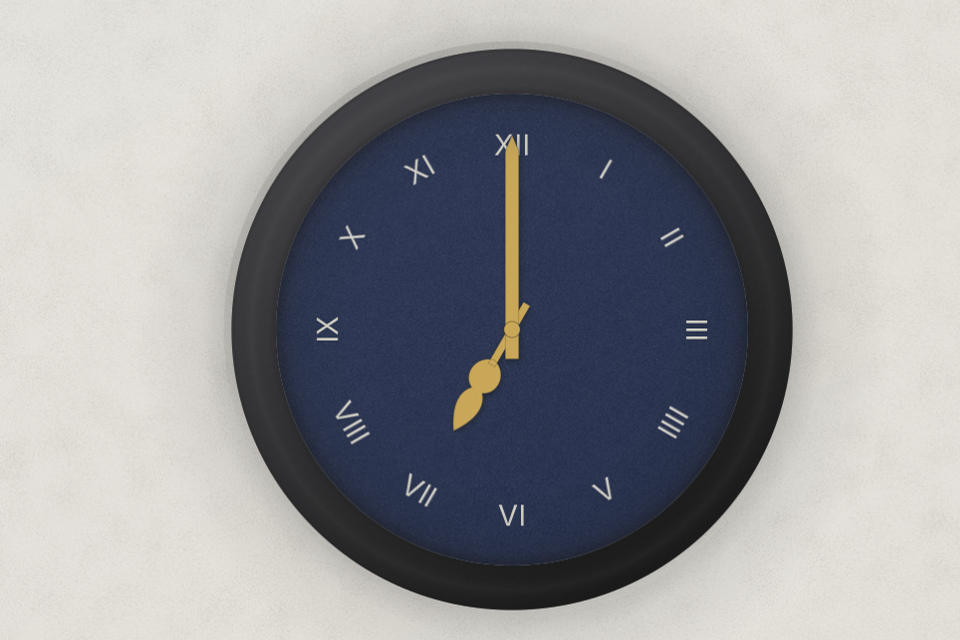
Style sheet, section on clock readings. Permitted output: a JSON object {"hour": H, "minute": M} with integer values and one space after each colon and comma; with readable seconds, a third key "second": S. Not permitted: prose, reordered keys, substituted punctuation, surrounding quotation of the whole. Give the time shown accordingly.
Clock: {"hour": 7, "minute": 0}
